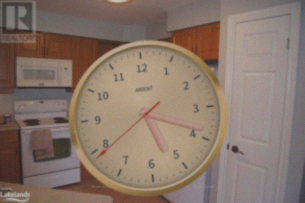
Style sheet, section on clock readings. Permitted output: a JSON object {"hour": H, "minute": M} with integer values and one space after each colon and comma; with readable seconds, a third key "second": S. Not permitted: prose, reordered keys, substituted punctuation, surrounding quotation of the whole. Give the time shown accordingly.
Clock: {"hour": 5, "minute": 18, "second": 39}
